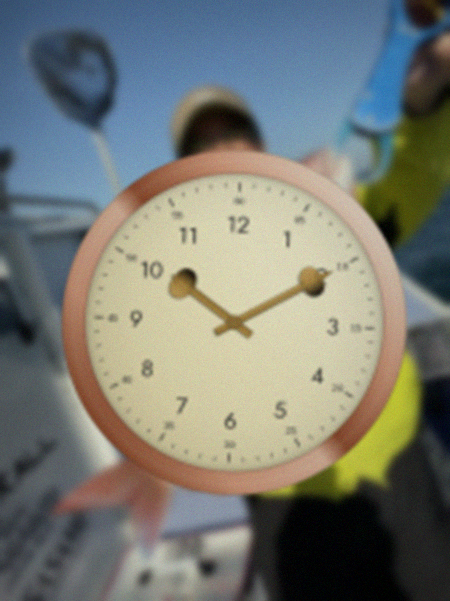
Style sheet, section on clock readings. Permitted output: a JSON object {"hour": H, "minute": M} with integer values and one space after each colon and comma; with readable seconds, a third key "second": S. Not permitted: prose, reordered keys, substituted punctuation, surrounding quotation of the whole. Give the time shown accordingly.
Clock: {"hour": 10, "minute": 10}
